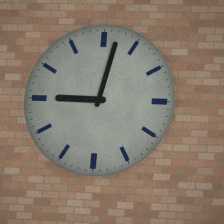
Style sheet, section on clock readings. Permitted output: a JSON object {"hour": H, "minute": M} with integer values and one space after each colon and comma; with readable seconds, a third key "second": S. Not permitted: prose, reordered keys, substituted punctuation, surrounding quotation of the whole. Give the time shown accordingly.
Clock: {"hour": 9, "minute": 2}
